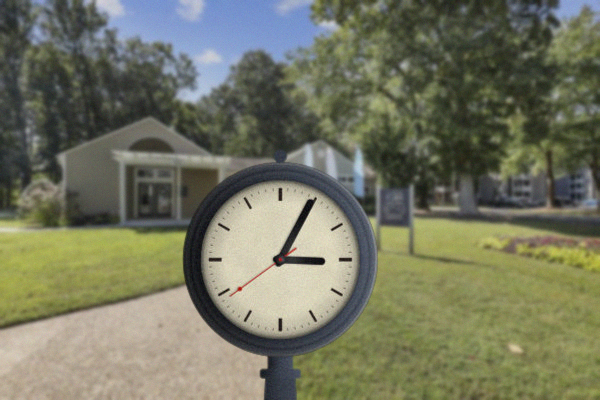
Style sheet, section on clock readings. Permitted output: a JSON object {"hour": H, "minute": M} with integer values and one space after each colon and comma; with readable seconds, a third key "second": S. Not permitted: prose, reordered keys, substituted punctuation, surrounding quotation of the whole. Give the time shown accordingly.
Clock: {"hour": 3, "minute": 4, "second": 39}
